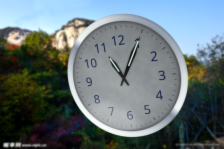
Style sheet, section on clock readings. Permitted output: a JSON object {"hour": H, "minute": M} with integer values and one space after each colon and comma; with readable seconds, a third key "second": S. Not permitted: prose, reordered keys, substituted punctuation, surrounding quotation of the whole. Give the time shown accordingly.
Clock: {"hour": 11, "minute": 5}
